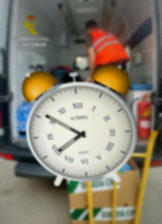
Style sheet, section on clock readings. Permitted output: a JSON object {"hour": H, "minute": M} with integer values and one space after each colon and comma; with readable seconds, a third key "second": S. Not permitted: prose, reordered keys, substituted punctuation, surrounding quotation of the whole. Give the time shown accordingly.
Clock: {"hour": 7, "minute": 51}
